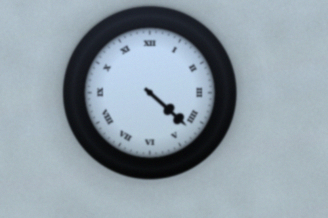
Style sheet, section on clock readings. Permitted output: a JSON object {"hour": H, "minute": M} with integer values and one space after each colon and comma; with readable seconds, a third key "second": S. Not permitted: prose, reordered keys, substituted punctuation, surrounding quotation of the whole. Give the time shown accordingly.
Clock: {"hour": 4, "minute": 22}
